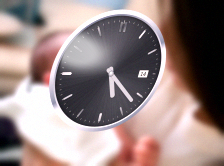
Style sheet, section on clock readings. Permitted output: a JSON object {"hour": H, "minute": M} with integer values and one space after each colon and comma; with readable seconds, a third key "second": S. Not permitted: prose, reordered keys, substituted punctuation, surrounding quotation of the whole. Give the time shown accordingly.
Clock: {"hour": 5, "minute": 22}
